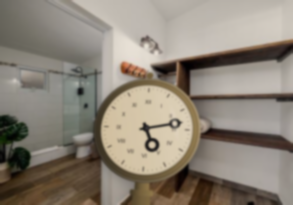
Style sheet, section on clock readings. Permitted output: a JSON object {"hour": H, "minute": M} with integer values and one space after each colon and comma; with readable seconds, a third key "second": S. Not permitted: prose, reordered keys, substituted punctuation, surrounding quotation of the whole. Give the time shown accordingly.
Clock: {"hour": 5, "minute": 13}
